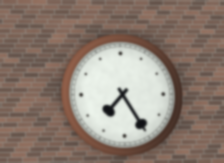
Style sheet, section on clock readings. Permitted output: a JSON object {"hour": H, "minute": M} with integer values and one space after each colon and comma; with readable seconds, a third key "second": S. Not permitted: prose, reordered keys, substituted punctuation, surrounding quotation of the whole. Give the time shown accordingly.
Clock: {"hour": 7, "minute": 25}
